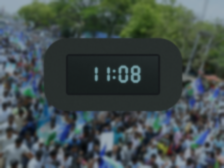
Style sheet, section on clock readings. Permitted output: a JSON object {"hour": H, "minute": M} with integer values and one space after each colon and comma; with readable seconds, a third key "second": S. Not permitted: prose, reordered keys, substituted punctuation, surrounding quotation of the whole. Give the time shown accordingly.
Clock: {"hour": 11, "minute": 8}
